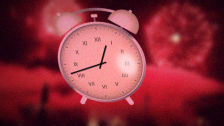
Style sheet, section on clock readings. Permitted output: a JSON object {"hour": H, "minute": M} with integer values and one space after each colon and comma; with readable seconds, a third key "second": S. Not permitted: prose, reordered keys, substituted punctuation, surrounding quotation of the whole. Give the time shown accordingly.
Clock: {"hour": 12, "minute": 42}
